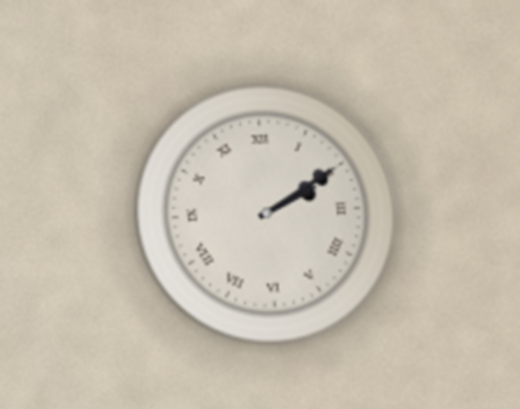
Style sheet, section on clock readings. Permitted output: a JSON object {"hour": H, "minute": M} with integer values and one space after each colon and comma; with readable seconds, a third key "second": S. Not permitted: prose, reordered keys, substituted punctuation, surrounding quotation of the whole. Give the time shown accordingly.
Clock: {"hour": 2, "minute": 10}
